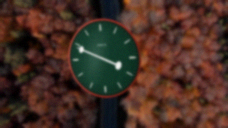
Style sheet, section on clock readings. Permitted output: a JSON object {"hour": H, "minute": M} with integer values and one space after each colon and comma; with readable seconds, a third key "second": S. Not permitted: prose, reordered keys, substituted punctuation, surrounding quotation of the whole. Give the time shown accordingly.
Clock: {"hour": 3, "minute": 49}
